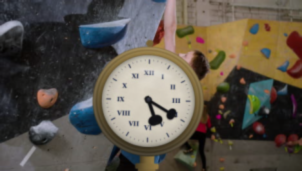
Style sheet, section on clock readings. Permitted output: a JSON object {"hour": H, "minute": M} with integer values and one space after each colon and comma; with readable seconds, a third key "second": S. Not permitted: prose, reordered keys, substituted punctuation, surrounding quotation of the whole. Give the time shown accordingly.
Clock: {"hour": 5, "minute": 20}
